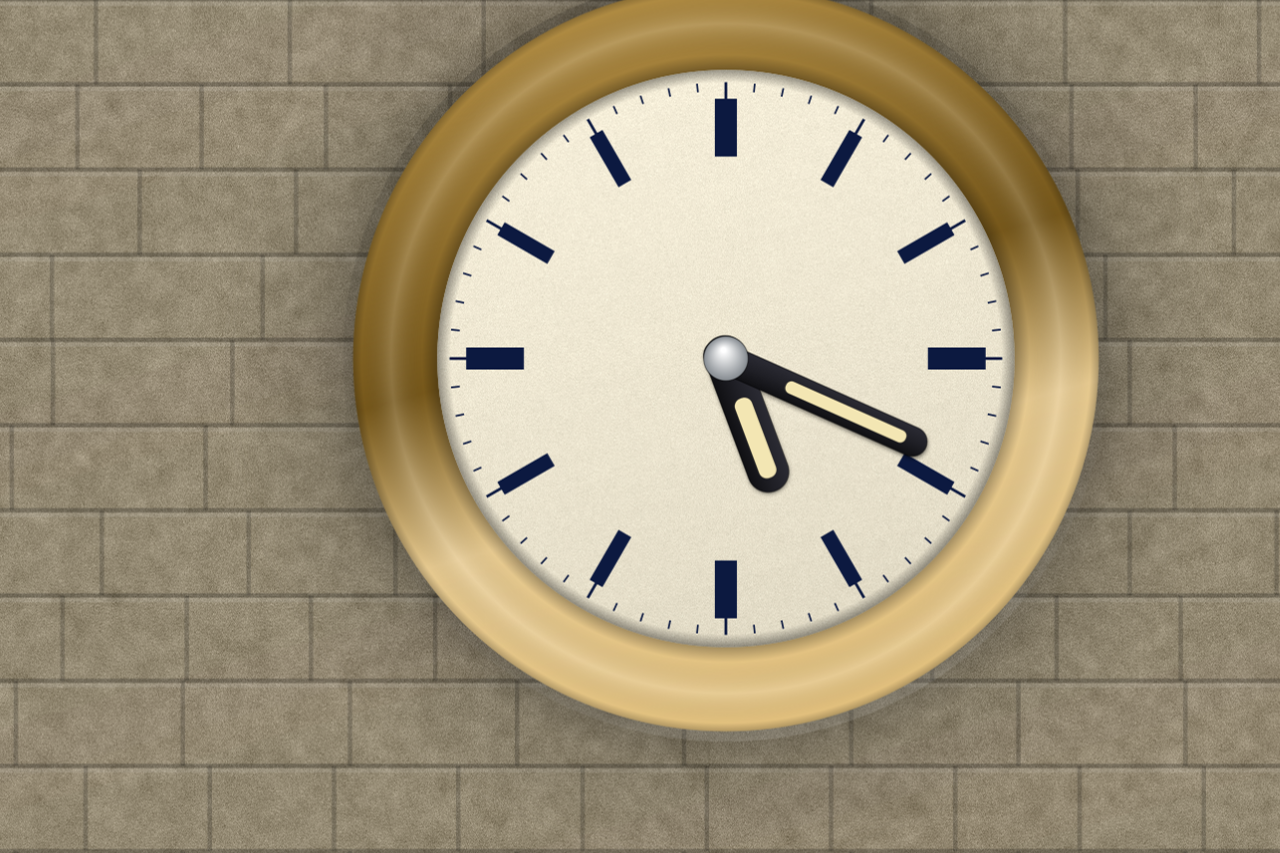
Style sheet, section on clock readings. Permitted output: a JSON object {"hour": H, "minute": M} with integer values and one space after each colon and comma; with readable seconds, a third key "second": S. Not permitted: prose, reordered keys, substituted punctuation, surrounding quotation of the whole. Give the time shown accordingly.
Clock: {"hour": 5, "minute": 19}
